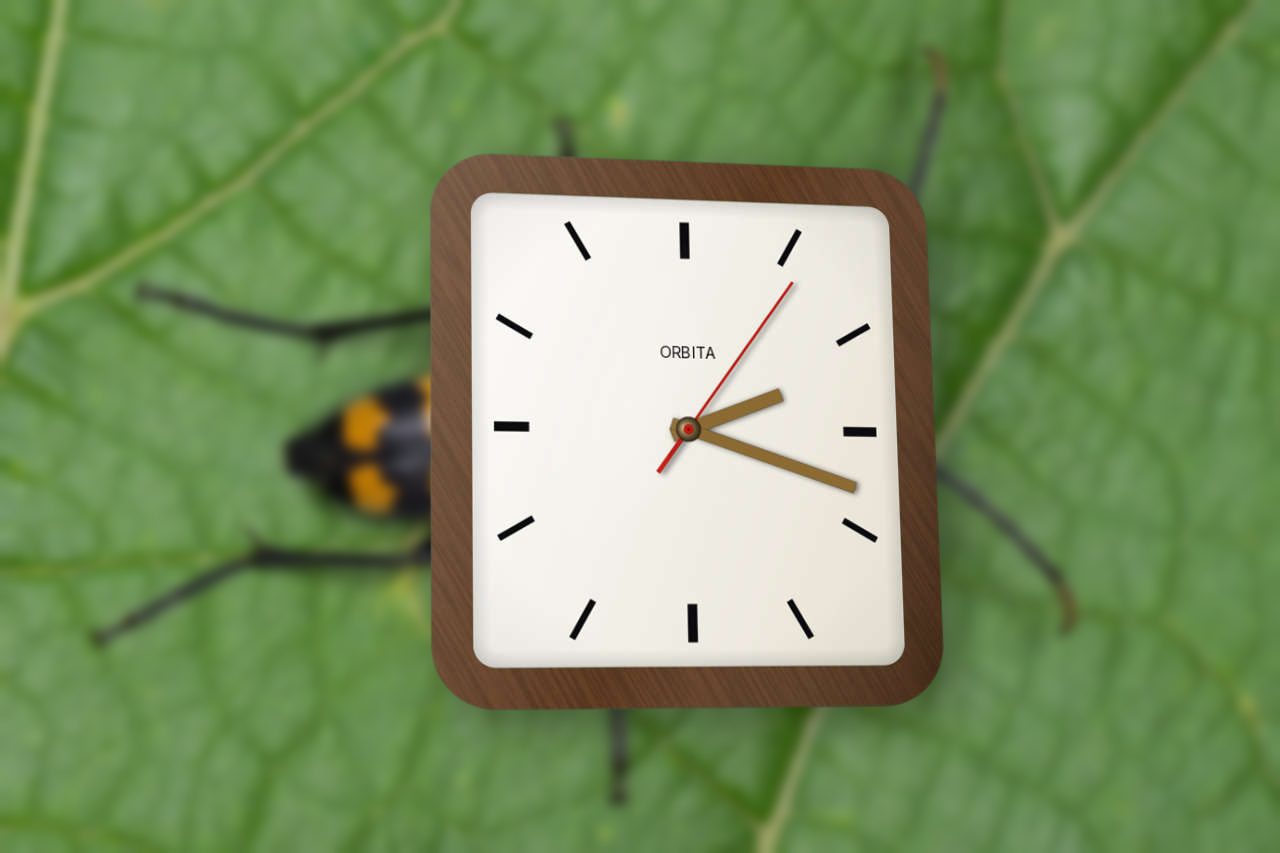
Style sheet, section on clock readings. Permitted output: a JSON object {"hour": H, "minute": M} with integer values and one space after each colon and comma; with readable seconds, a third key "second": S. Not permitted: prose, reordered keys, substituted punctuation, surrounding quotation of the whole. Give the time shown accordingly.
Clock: {"hour": 2, "minute": 18, "second": 6}
